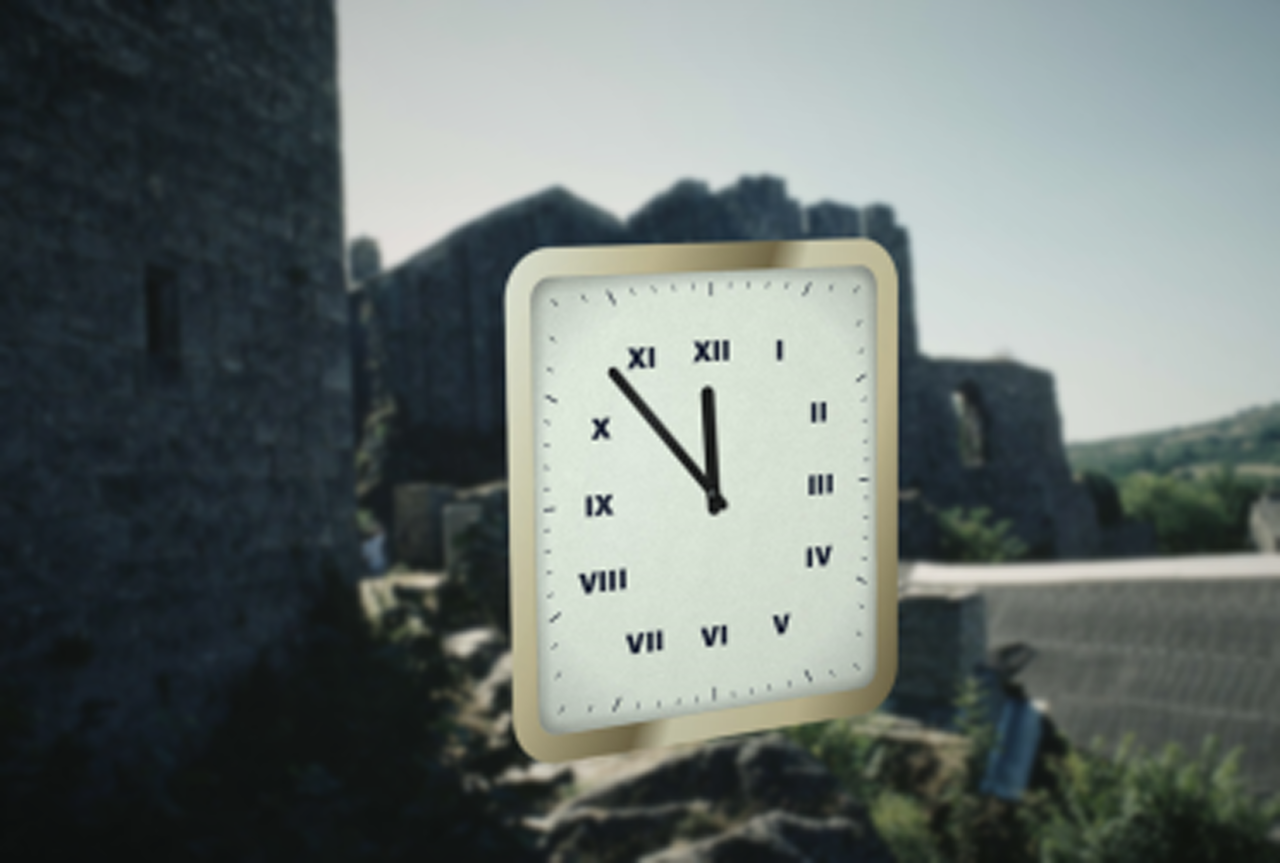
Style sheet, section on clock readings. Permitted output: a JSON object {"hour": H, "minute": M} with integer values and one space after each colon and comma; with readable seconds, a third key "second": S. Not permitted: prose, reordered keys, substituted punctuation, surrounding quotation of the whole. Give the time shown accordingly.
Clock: {"hour": 11, "minute": 53}
